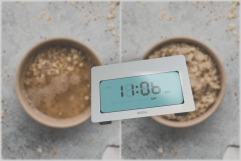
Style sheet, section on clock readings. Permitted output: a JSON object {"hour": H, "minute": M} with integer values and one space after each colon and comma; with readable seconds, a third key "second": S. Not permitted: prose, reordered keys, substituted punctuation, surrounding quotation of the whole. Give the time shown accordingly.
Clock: {"hour": 11, "minute": 6}
